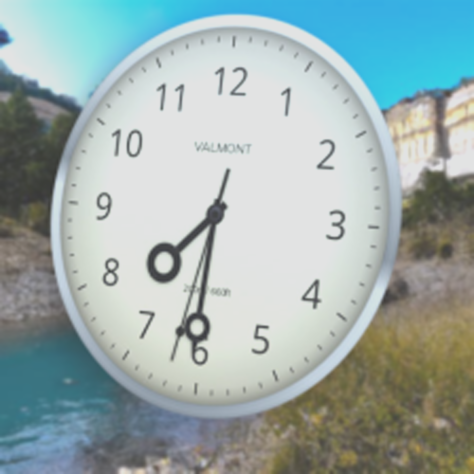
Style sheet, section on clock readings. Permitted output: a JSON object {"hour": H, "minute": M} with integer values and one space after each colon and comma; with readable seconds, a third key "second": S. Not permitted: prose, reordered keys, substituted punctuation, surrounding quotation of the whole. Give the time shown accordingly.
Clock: {"hour": 7, "minute": 30, "second": 32}
